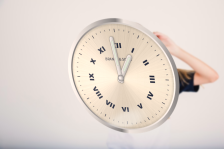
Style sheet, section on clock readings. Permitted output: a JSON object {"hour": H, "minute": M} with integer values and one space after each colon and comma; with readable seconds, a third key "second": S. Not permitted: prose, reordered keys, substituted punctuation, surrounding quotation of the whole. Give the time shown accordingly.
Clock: {"hour": 12, "minute": 59}
